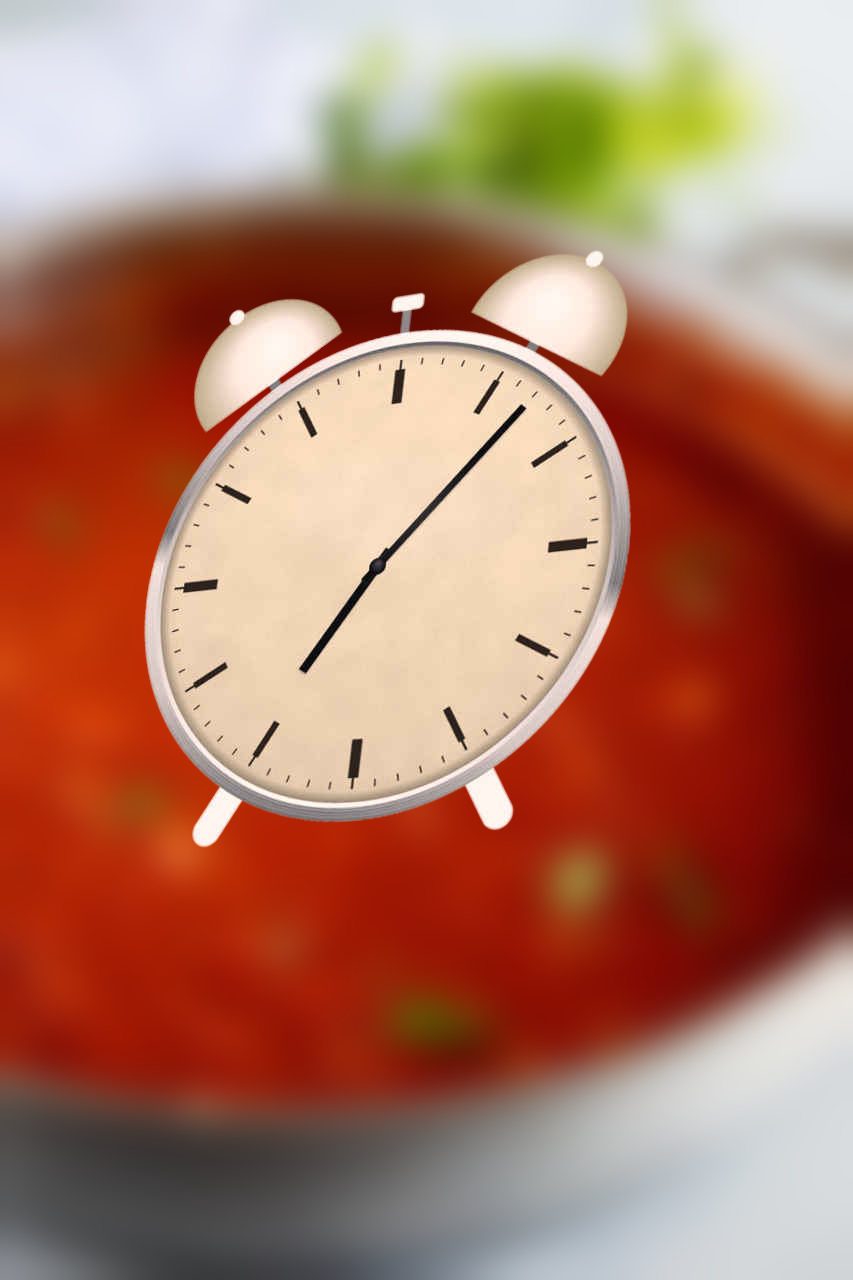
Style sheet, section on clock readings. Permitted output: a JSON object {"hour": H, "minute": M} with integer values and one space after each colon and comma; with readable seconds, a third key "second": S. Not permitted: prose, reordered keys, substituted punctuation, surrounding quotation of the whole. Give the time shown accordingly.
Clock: {"hour": 7, "minute": 7}
